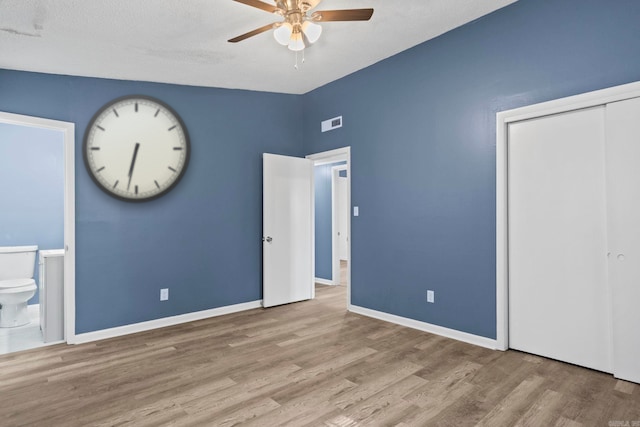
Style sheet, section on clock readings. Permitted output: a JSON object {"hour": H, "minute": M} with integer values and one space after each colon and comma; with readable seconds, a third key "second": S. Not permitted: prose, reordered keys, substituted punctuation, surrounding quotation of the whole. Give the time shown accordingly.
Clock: {"hour": 6, "minute": 32}
